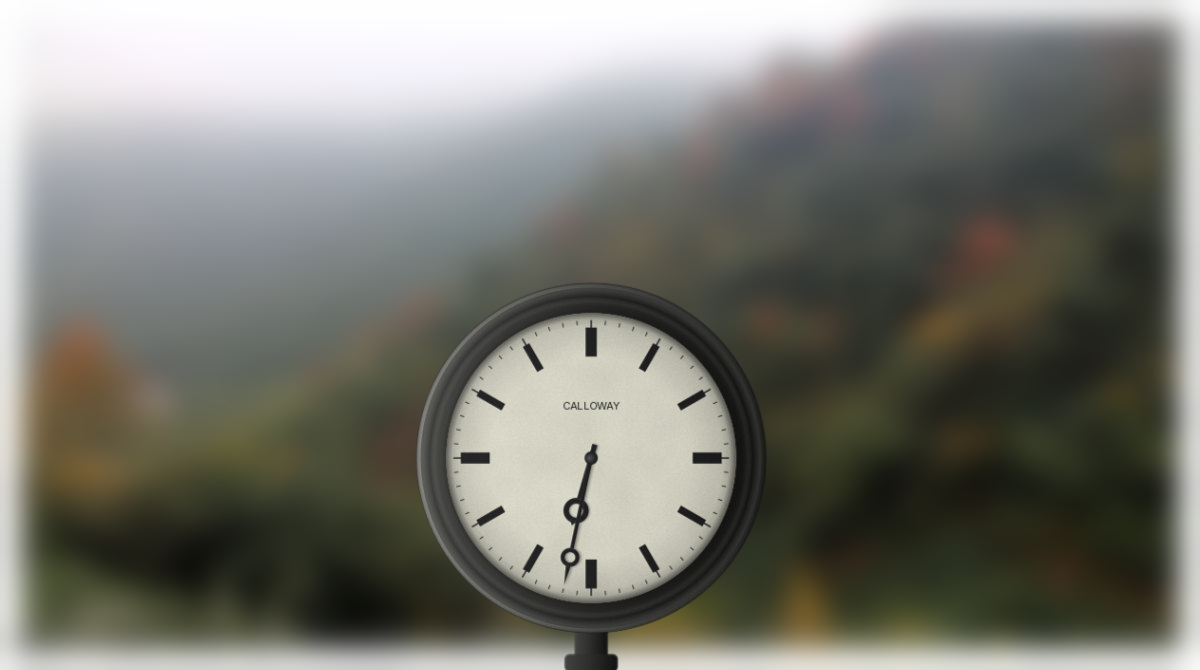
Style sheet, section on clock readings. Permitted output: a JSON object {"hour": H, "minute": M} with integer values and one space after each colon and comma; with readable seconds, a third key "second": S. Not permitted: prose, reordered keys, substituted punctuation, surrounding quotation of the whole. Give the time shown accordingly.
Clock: {"hour": 6, "minute": 32}
